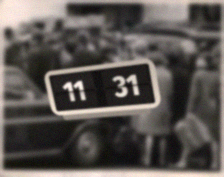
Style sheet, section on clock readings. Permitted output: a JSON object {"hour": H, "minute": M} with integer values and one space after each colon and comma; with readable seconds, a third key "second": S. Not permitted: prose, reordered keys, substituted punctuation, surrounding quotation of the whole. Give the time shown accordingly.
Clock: {"hour": 11, "minute": 31}
